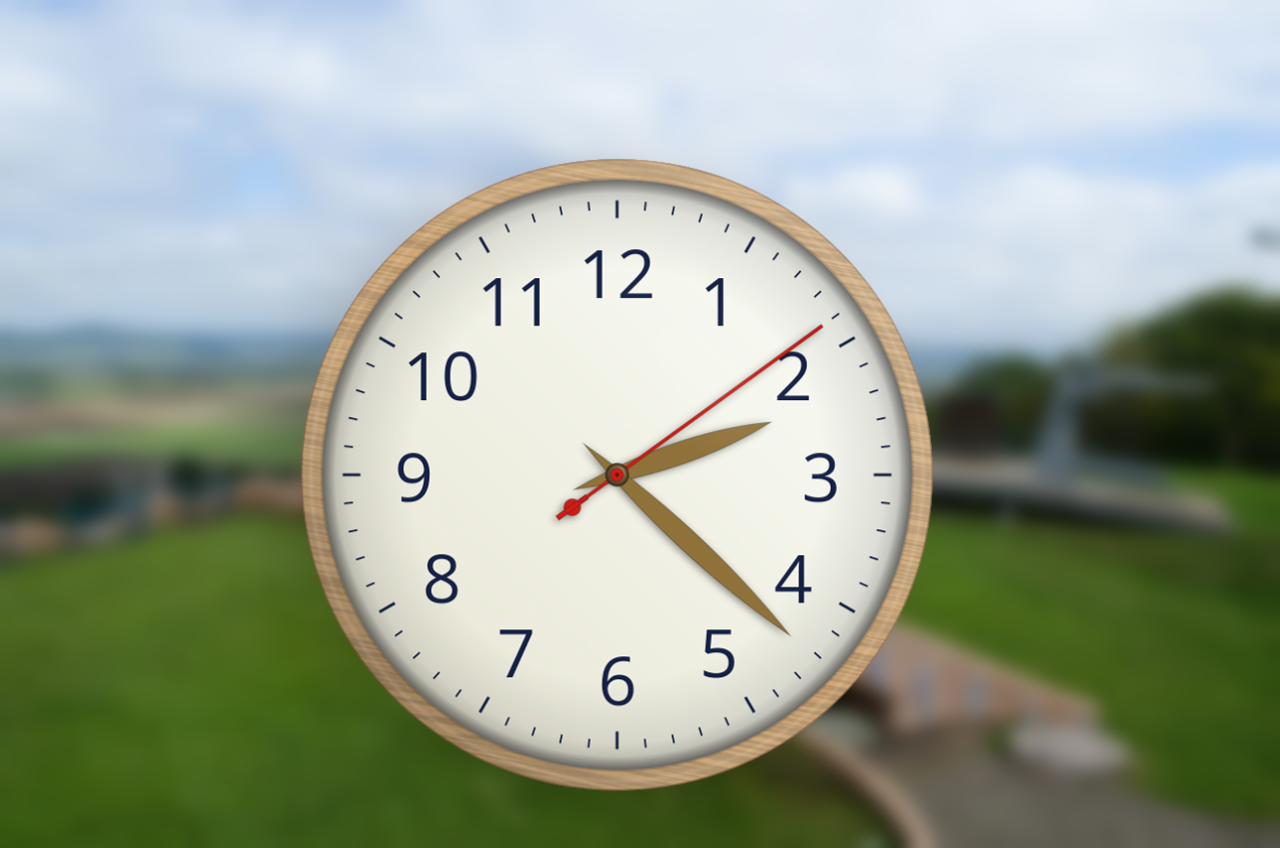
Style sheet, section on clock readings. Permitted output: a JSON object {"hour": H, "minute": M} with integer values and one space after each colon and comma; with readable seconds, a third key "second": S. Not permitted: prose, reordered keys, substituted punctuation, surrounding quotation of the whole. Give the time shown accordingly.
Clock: {"hour": 2, "minute": 22, "second": 9}
